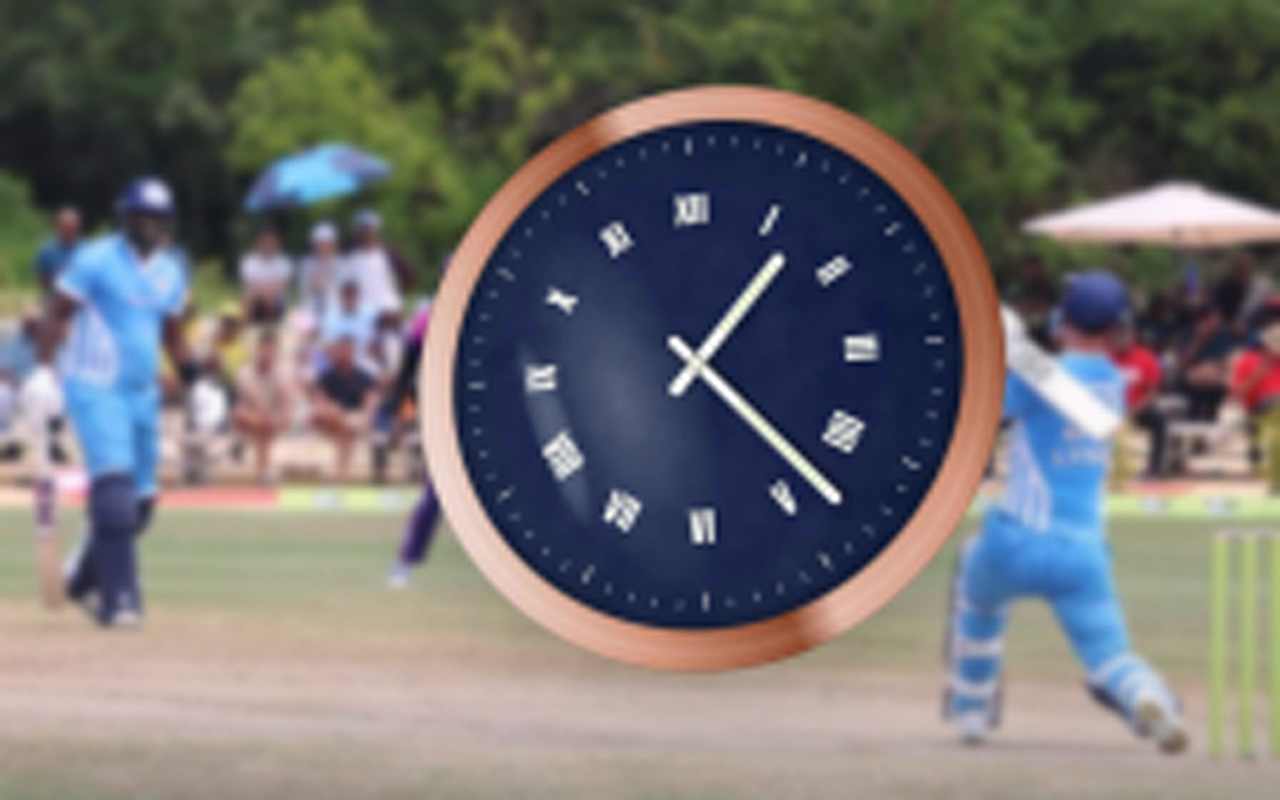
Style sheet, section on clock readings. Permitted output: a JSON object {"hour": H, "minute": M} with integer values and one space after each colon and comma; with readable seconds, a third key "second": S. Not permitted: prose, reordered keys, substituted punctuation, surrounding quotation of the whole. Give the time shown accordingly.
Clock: {"hour": 1, "minute": 23}
